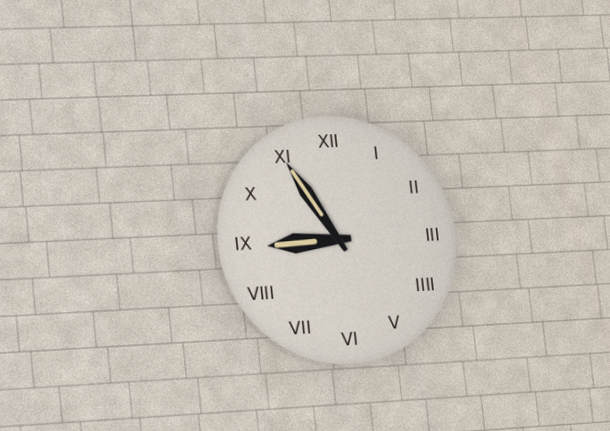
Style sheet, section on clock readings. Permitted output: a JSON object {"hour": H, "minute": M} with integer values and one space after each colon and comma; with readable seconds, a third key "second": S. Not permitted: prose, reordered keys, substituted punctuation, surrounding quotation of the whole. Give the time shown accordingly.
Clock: {"hour": 8, "minute": 55}
